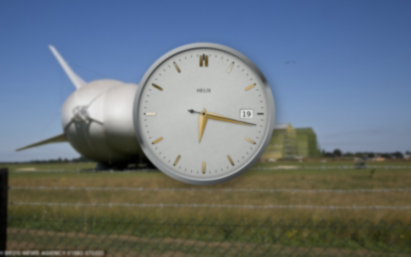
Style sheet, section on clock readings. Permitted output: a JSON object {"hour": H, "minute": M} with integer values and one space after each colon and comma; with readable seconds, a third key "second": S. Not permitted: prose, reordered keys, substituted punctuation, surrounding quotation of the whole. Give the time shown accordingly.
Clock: {"hour": 6, "minute": 17, "second": 17}
